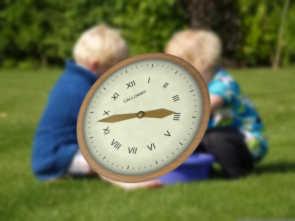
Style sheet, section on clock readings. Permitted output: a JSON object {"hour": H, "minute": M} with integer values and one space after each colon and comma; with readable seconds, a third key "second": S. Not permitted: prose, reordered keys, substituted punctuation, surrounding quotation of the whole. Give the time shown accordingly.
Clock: {"hour": 3, "minute": 48}
